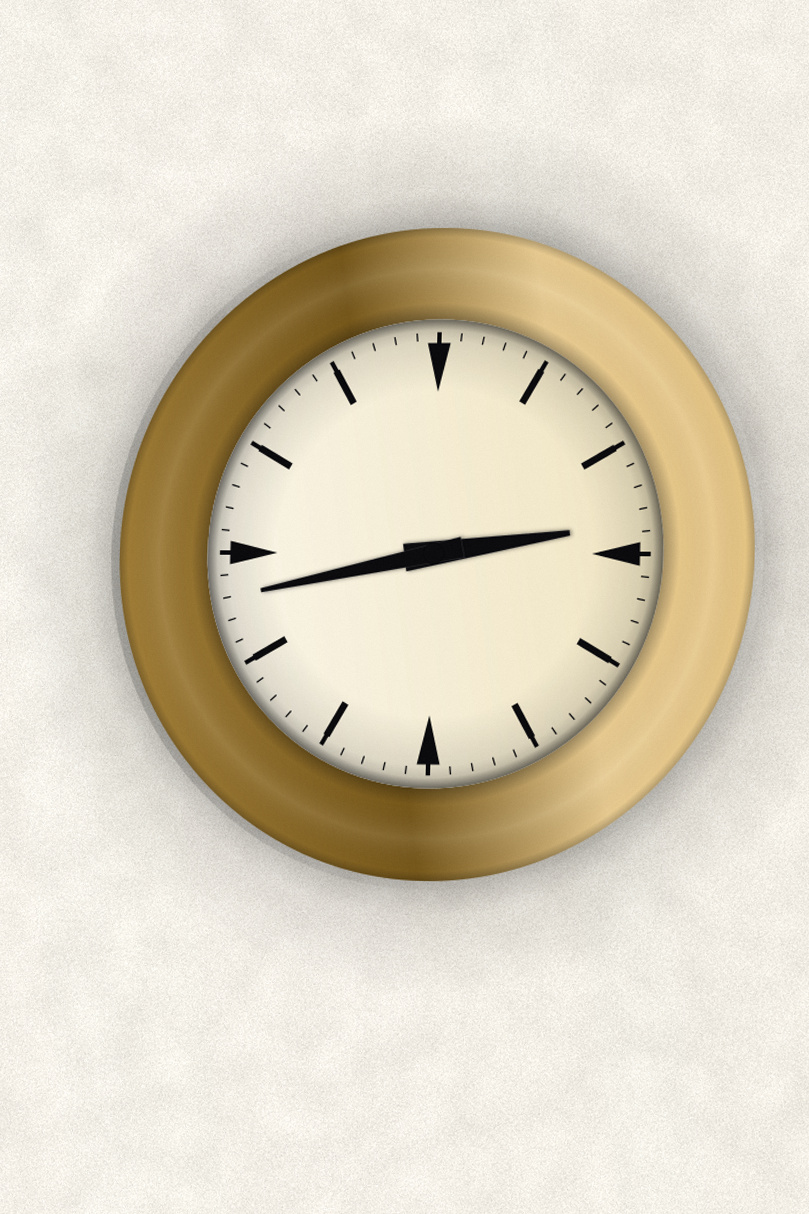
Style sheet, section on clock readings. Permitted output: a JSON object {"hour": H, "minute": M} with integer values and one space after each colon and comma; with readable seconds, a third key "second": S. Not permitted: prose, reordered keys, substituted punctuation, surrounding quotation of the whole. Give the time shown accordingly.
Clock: {"hour": 2, "minute": 43}
